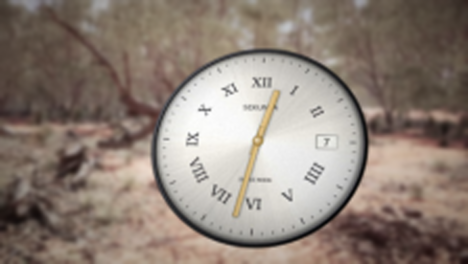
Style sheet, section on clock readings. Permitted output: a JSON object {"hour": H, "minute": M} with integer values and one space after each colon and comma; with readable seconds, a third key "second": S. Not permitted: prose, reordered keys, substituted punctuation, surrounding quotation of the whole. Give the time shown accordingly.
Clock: {"hour": 12, "minute": 32}
